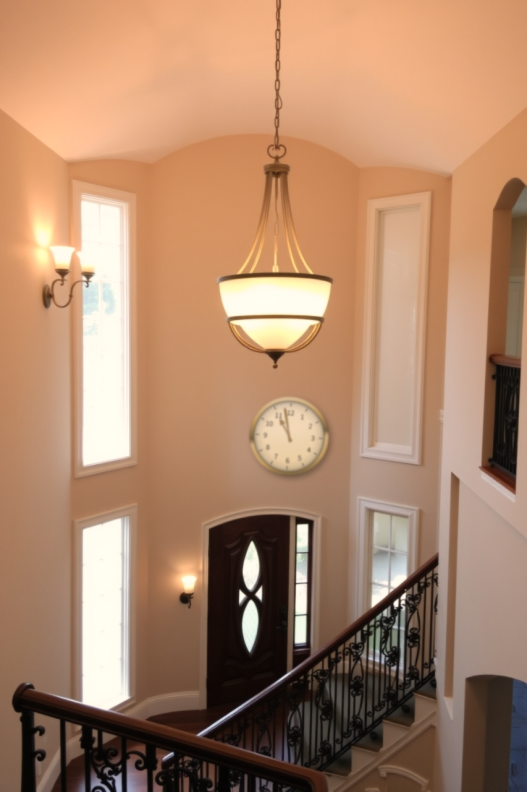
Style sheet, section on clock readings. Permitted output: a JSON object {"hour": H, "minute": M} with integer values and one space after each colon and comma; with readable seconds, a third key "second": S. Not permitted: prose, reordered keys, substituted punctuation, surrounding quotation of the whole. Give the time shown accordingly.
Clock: {"hour": 10, "minute": 58}
